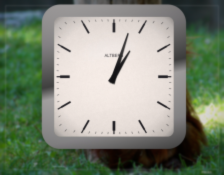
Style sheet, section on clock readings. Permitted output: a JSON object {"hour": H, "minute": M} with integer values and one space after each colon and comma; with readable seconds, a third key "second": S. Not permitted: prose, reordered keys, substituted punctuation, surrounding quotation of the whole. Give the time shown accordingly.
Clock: {"hour": 1, "minute": 3}
